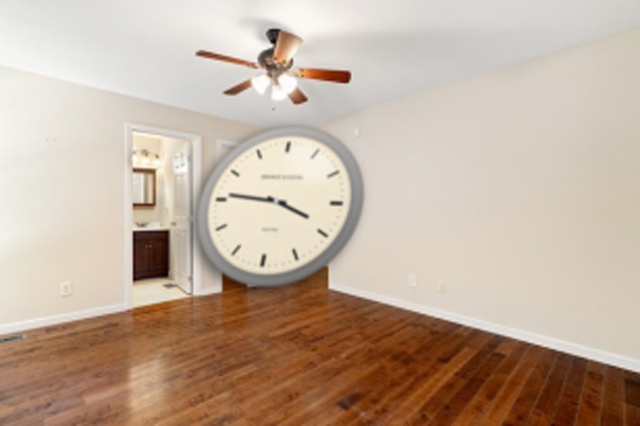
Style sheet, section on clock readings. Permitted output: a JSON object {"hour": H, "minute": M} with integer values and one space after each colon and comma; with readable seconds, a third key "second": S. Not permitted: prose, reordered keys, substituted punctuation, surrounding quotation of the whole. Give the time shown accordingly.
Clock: {"hour": 3, "minute": 46}
